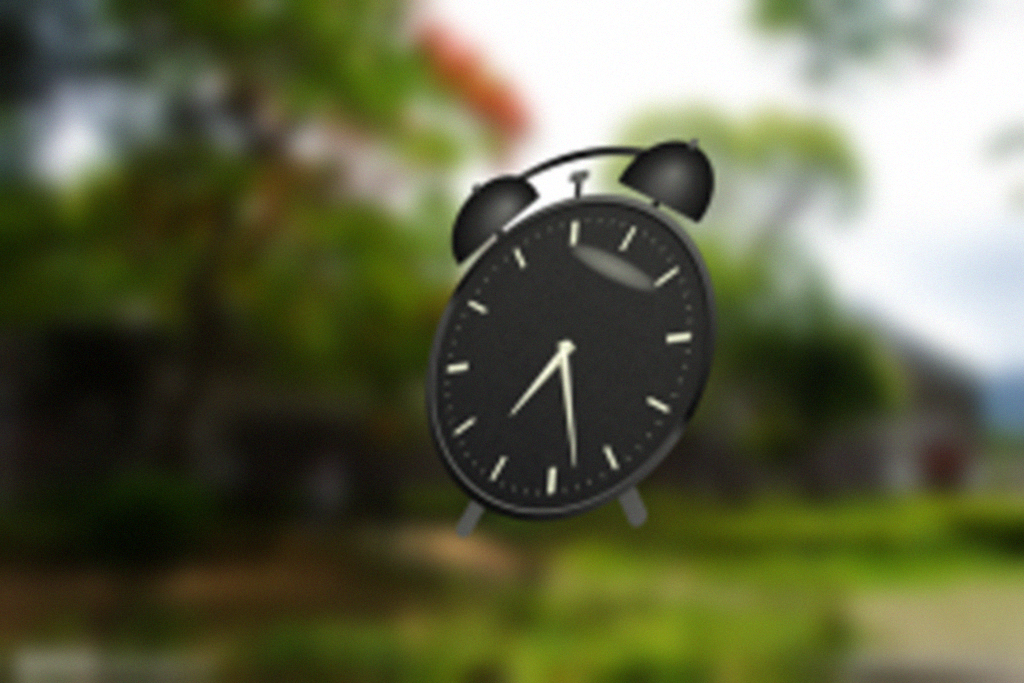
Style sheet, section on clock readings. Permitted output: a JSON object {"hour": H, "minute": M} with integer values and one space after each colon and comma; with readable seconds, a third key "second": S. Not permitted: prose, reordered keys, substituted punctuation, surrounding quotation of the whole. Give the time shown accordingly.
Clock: {"hour": 7, "minute": 28}
